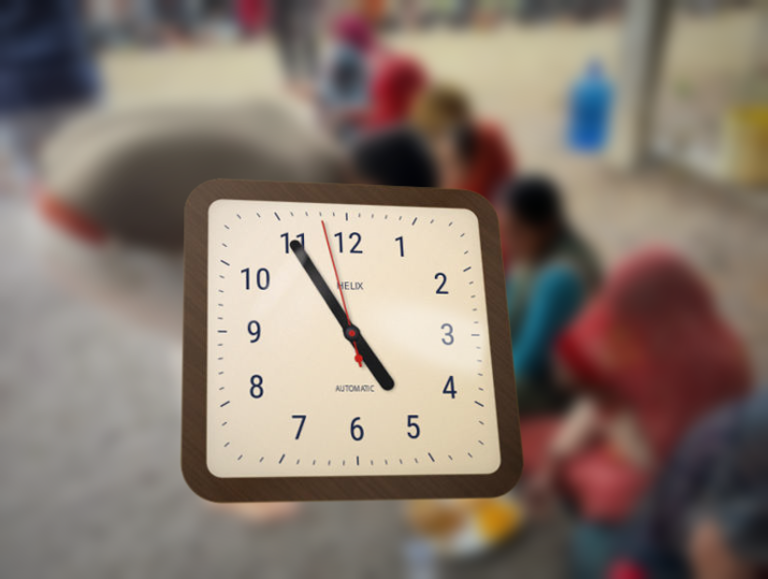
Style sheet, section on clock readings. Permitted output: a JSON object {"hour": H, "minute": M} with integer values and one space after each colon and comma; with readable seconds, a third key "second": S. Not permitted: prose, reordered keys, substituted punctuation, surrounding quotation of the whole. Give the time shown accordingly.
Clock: {"hour": 4, "minute": 54, "second": 58}
